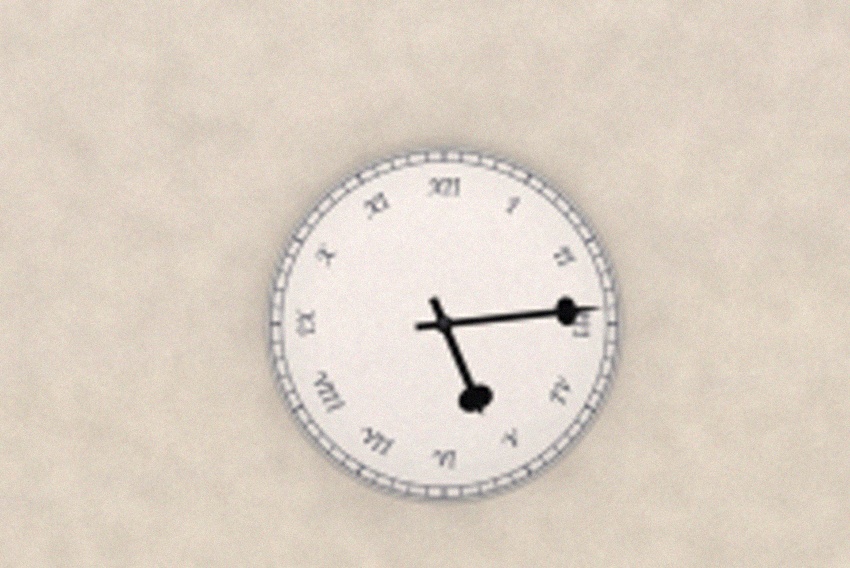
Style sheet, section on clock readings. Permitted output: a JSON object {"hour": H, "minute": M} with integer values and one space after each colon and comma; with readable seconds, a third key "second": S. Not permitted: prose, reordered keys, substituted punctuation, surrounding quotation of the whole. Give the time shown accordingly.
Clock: {"hour": 5, "minute": 14}
